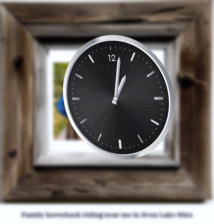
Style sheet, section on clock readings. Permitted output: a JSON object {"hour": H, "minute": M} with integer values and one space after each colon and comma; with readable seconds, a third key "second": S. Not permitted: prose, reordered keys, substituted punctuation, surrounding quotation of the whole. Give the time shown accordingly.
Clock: {"hour": 1, "minute": 2}
